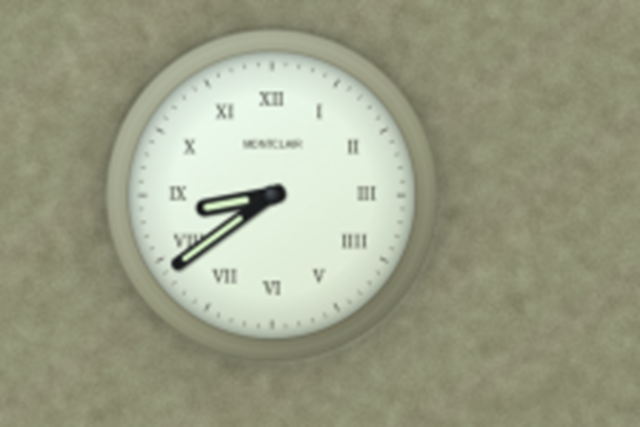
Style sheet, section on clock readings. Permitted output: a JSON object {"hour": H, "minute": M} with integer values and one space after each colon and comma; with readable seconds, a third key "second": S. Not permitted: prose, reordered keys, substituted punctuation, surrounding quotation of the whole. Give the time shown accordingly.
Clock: {"hour": 8, "minute": 39}
